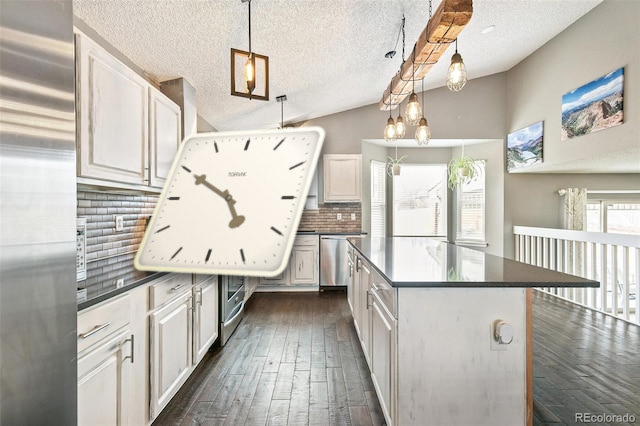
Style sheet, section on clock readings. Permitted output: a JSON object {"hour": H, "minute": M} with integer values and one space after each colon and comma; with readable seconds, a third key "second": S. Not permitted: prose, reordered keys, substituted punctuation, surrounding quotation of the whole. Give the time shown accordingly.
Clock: {"hour": 4, "minute": 50}
